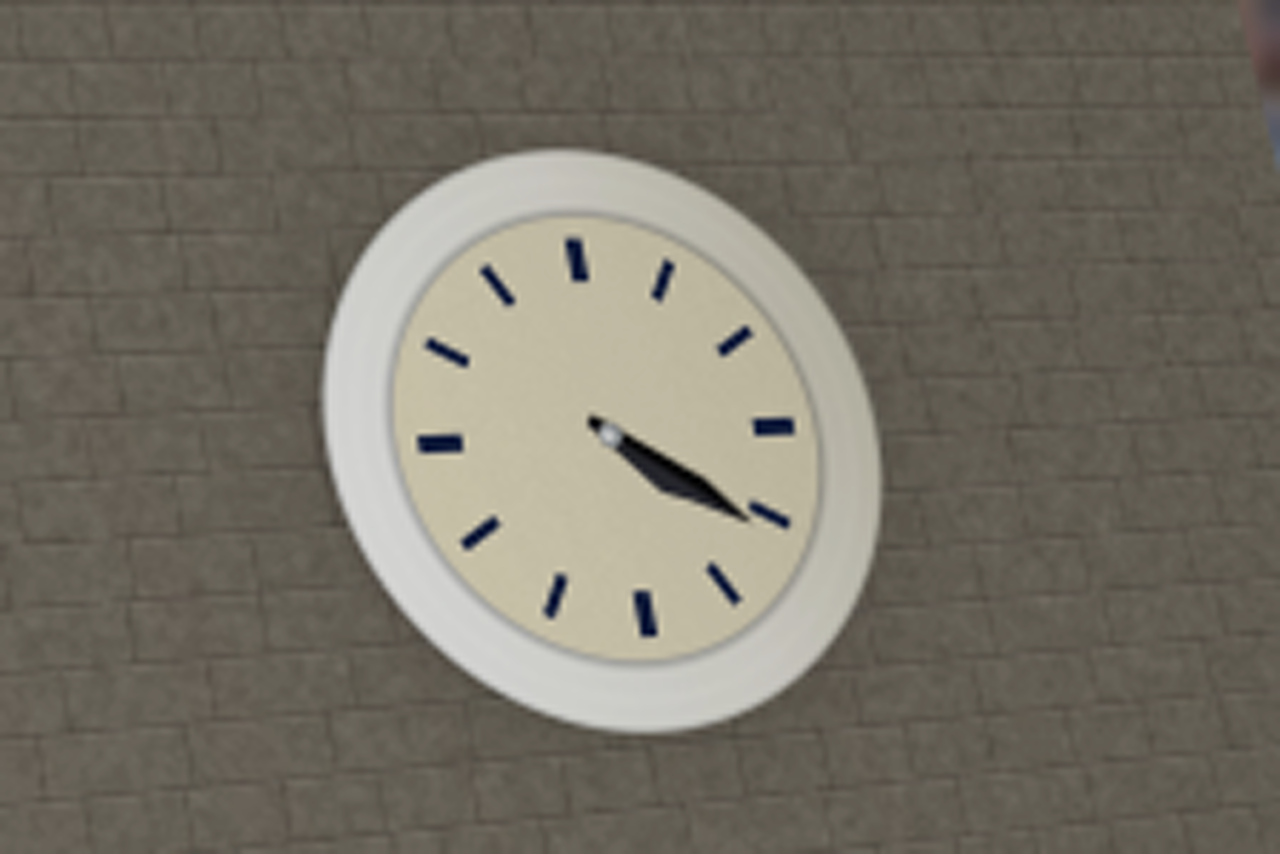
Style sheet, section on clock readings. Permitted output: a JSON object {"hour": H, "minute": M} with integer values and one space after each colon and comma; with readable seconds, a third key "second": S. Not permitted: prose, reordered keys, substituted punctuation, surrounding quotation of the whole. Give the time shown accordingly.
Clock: {"hour": 4, "minute": 21}
